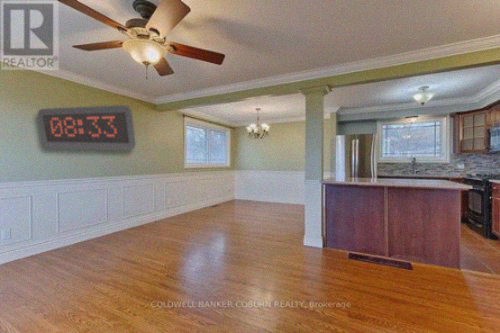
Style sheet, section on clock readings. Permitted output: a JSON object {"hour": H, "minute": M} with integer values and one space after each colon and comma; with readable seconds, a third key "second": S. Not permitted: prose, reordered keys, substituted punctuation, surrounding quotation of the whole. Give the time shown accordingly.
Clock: {"hour": 8, "minute": 33}
